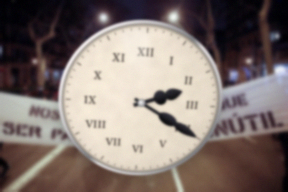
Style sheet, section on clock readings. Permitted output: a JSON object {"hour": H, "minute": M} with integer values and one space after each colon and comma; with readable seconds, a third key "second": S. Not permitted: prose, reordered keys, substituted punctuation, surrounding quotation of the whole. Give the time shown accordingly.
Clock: {"hour": 2, "minute": 20}
